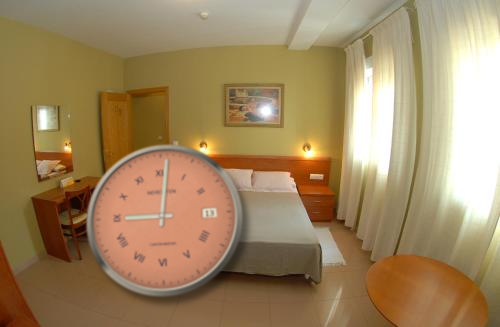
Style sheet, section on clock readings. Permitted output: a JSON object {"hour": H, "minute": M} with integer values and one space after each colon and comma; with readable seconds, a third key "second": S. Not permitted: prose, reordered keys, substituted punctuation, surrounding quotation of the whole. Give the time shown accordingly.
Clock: {"hour": 9, "minute": 1}
